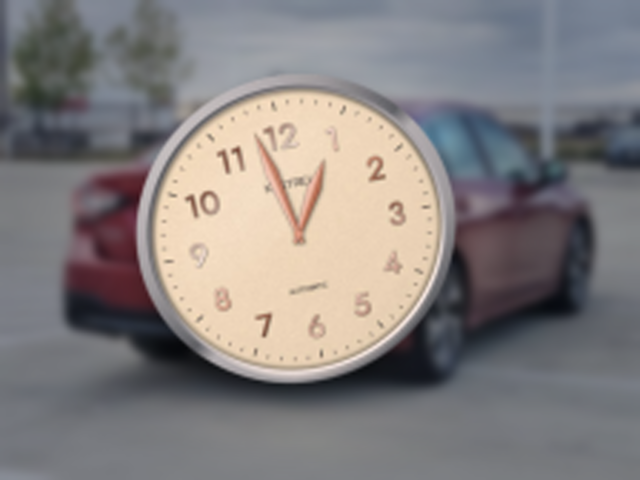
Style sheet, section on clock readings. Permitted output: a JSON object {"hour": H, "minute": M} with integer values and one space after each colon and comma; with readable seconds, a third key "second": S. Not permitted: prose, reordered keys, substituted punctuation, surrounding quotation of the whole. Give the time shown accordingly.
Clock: {"hour": 12, "minute": 58}
